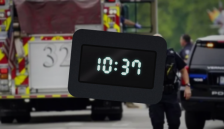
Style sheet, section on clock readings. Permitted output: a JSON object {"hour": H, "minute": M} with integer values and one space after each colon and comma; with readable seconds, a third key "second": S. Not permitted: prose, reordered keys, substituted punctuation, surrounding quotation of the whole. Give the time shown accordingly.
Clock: {"hour": 10, "minute": 37}
